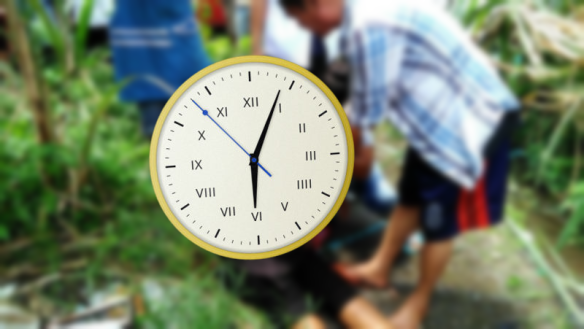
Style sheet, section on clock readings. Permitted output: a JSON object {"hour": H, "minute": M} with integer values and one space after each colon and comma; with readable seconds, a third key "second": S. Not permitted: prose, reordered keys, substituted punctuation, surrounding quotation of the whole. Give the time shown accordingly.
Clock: {"hour": 6, "minute": 3, "second": 53}
